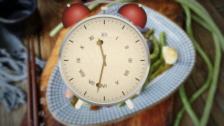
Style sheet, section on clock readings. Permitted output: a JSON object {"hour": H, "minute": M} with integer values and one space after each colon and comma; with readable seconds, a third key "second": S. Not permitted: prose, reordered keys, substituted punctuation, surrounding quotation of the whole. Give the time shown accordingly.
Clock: {"hour": 11, "minute": 32}
